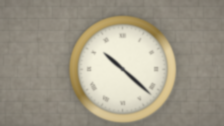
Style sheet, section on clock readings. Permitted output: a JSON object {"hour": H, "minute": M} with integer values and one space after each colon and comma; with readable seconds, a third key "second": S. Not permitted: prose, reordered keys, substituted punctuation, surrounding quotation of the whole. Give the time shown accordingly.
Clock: {"hour": 10, "minute": 22}
